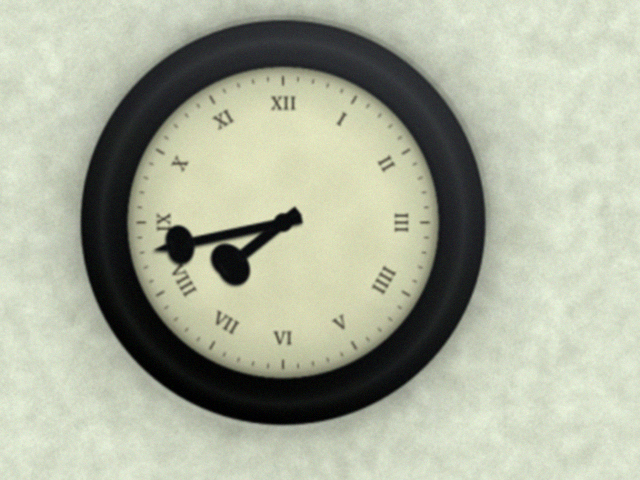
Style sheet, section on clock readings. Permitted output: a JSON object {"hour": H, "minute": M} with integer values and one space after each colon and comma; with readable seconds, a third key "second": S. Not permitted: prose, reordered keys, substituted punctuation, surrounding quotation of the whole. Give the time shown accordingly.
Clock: {"hour": 7, "minute": 43}
